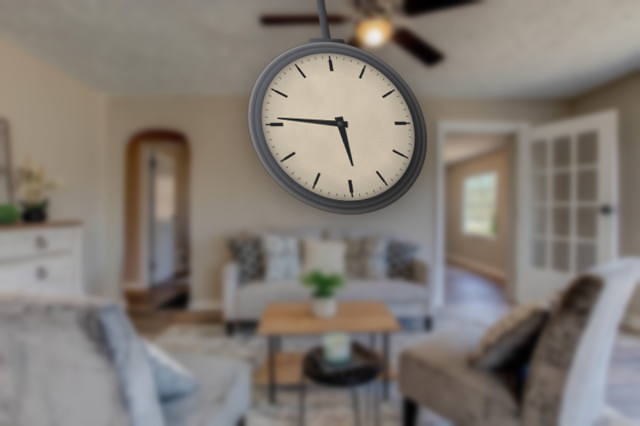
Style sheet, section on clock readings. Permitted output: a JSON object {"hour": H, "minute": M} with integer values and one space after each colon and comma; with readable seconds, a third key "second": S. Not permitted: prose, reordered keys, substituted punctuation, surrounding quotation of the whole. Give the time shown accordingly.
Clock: {"hour": 5, "minute": 46}
